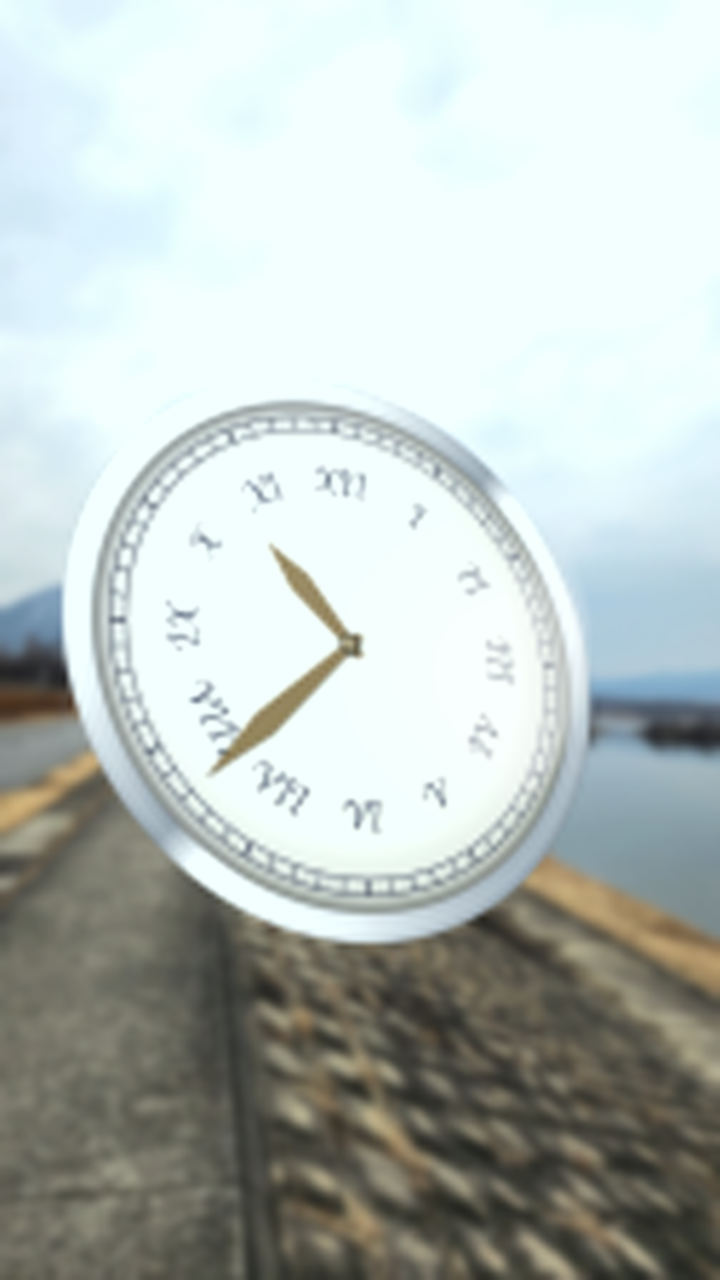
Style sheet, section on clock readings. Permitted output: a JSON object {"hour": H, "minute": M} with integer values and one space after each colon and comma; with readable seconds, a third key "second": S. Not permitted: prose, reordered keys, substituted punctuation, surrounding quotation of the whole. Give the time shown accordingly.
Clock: {"hour": 10, "minute": 38}
